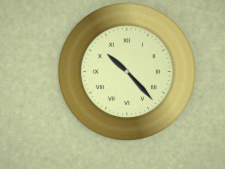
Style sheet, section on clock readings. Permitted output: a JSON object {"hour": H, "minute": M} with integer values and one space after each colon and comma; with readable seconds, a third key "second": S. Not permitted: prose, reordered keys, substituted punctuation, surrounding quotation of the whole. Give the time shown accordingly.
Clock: {"hour": 10, "minute": 23}
